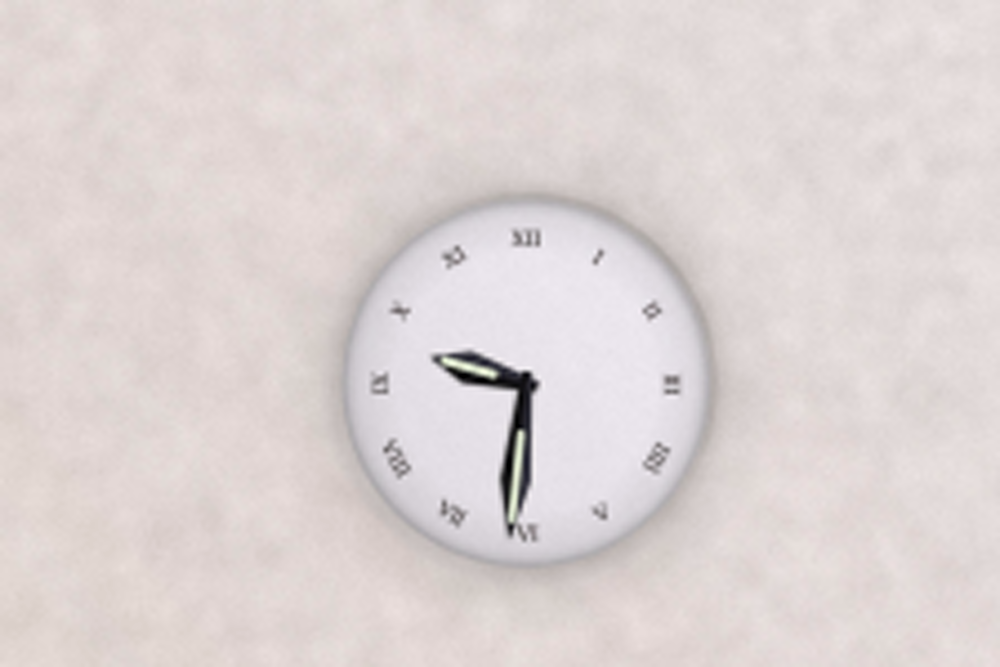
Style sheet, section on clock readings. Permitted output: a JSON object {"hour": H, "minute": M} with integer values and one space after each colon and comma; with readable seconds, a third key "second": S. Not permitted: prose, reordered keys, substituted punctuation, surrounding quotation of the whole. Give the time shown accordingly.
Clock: {"hour": 9, "minute": 31}
